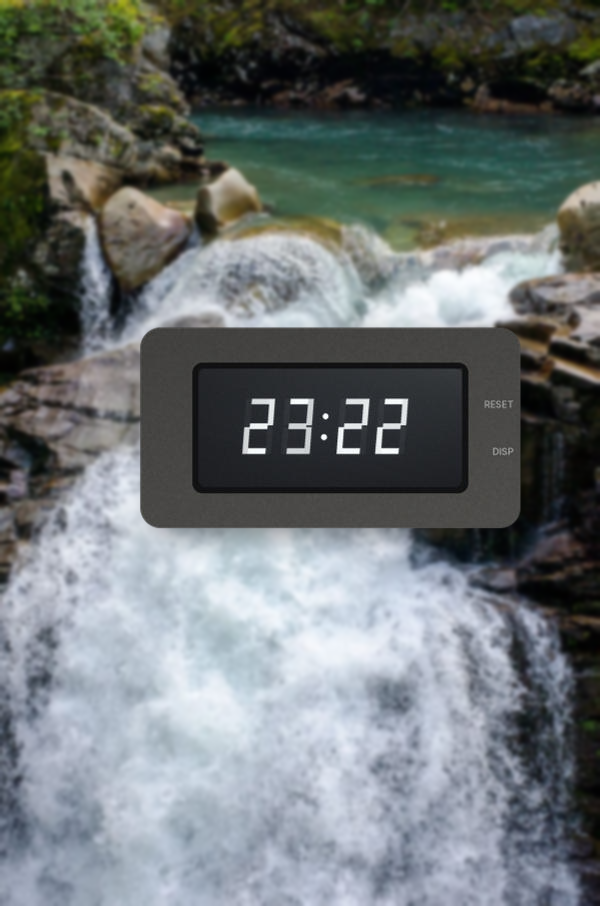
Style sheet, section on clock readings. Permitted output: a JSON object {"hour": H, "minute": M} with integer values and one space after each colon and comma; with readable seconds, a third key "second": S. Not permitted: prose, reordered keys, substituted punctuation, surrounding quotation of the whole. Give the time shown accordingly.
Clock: {"hour": 23, "minute": 22}
